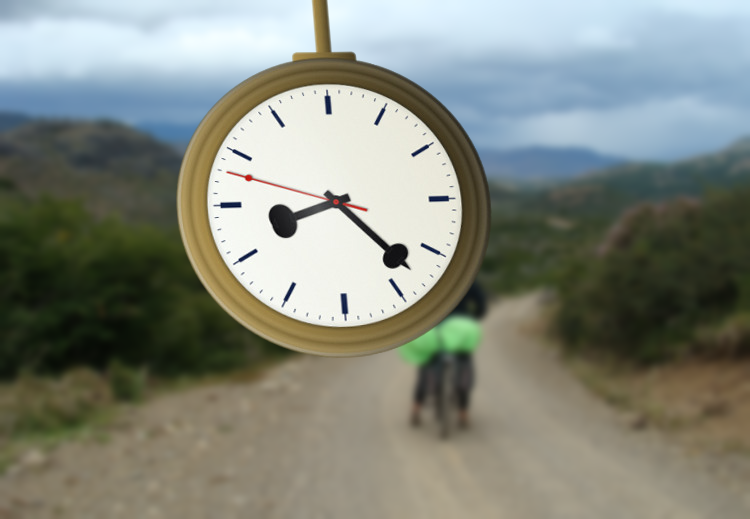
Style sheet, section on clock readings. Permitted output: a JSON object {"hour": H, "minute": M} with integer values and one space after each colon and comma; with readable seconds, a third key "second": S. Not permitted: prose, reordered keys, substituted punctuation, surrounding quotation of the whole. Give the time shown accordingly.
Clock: {"hour": 8, "minute": 22, "second": 48}
